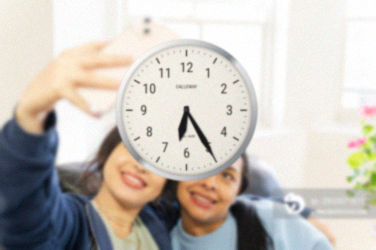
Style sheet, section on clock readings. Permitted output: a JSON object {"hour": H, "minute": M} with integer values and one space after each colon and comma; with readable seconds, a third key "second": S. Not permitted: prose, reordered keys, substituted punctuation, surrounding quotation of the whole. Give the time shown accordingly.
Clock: {"hour": 6, "minute": 25}
